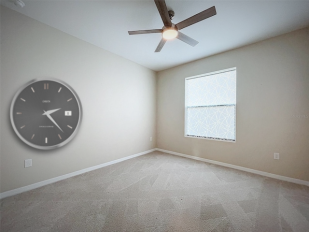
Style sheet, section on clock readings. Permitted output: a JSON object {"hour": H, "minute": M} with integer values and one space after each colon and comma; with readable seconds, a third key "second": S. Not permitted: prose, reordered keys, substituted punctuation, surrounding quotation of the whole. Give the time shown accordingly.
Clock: {"hour": 2, "minute": 23}
